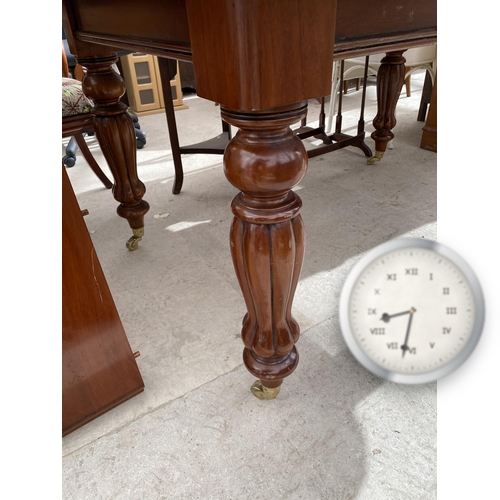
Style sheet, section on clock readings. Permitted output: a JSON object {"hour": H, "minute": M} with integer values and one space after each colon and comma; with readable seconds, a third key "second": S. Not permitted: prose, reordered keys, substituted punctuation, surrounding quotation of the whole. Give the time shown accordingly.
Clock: {"hour": 8, "minute": 32}
